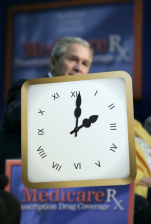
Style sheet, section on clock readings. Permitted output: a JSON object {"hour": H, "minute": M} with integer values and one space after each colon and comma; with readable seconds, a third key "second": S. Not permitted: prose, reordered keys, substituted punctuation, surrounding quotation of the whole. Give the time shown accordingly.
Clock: {"hour": 2, "minute": 1}
